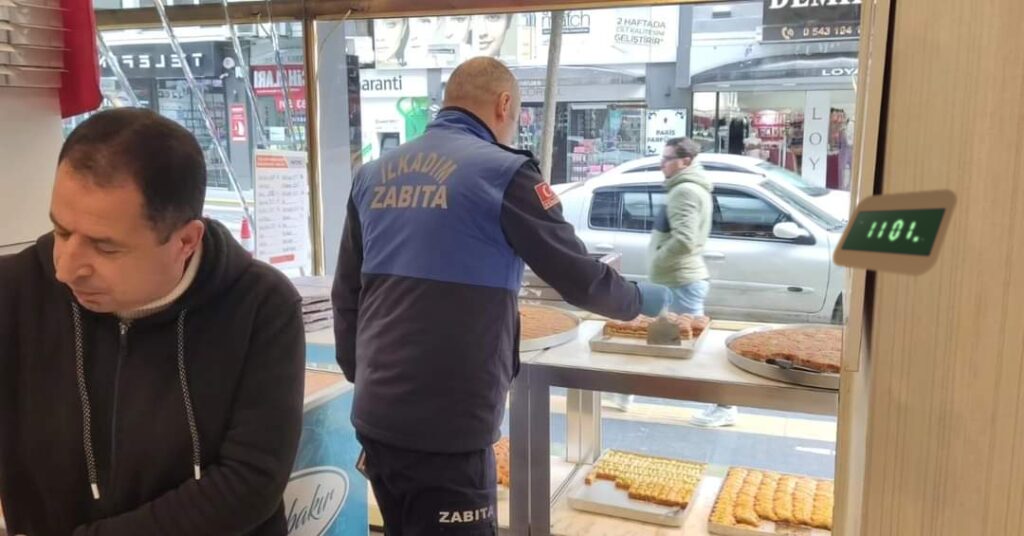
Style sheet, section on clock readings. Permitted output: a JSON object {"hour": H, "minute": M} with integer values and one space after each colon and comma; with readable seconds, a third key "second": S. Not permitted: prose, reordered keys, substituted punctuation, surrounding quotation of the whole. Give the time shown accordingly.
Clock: {"hour": 11, "minute": 1}
